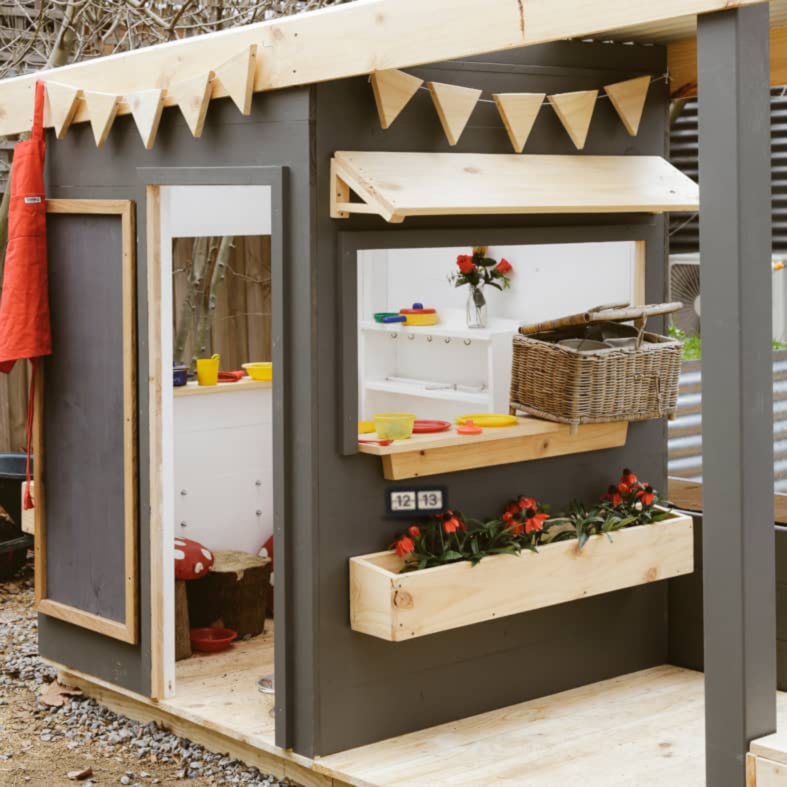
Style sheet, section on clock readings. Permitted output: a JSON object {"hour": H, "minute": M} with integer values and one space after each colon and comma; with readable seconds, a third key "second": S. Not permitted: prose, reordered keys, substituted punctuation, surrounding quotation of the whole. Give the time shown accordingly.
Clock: {"hour": 12, "minute": 13}
